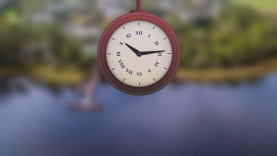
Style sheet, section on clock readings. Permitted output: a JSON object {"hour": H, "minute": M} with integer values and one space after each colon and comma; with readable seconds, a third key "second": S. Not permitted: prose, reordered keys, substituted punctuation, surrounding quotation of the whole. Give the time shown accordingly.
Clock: {"hour": 10, "minute": 14}
